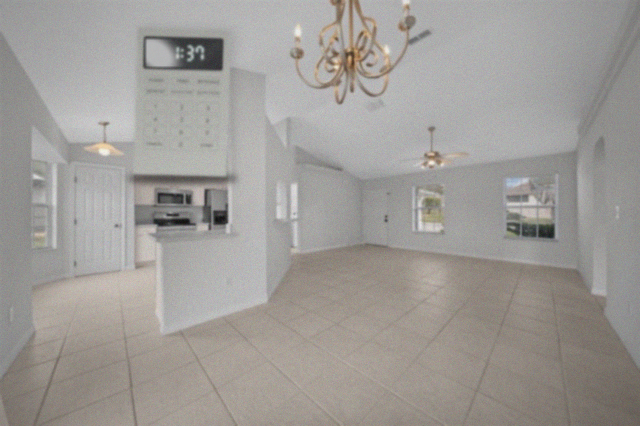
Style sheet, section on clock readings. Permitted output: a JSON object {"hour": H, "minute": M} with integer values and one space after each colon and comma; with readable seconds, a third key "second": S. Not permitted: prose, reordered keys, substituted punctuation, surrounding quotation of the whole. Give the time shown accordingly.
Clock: {"hour": 1, "minute": 37}
